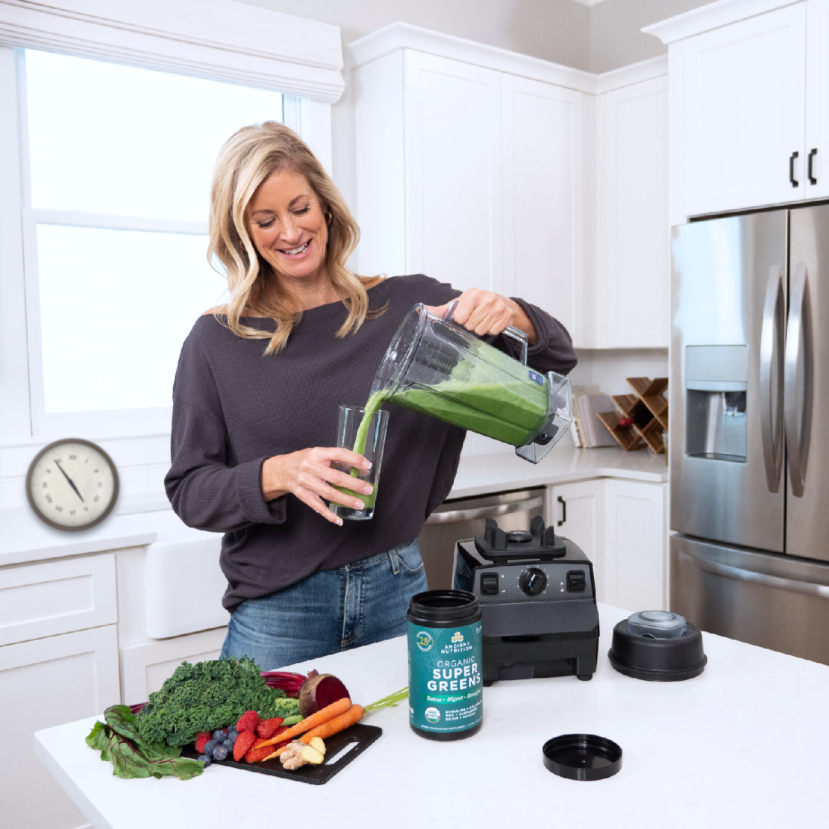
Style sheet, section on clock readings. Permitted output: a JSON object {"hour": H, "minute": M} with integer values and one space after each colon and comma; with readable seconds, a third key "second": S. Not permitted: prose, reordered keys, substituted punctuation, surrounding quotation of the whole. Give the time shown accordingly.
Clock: {"hour": 4, "minute": 54}
